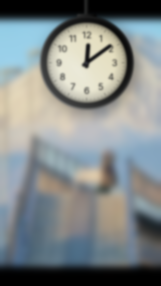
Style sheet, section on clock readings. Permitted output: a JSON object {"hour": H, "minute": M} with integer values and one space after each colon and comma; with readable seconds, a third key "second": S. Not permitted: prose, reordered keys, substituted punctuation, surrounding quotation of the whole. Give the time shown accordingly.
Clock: {"hour": 12, "minute": 9}
